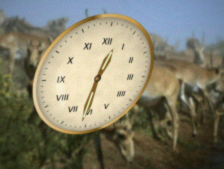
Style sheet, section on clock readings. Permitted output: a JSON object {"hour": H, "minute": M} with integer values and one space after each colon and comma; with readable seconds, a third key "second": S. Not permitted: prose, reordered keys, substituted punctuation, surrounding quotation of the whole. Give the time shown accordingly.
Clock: {"hour": 12, "minute": 31}
